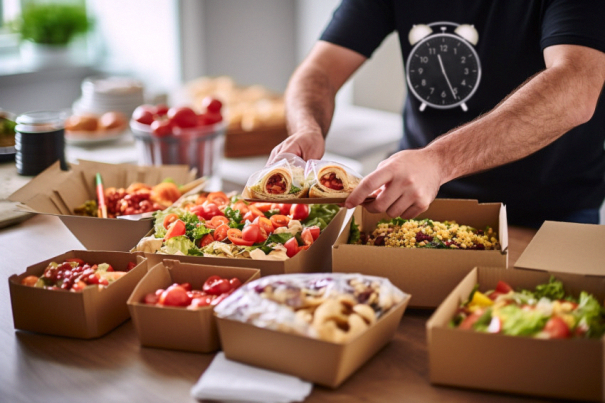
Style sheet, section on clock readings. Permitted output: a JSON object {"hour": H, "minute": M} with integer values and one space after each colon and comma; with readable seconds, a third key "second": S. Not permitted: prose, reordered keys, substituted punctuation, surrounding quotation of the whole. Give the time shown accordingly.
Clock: {"hour": 11, "minute": 26}
